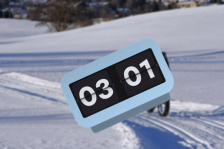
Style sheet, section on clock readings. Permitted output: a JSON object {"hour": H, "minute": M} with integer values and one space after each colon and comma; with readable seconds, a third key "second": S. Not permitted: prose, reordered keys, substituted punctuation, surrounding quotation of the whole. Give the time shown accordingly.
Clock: {"hour": 3, "minute": 1}
